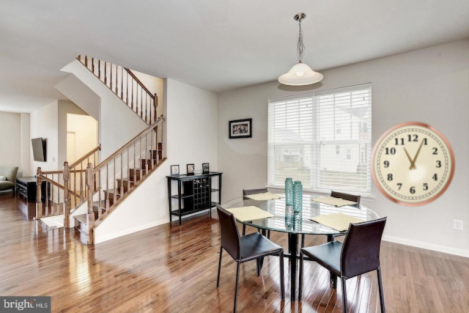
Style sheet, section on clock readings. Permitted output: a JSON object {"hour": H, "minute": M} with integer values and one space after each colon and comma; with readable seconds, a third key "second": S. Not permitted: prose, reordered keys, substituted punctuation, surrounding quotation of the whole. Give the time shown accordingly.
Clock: {"hour": 11, "minute": 4}
